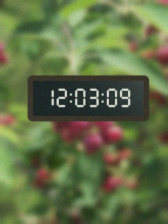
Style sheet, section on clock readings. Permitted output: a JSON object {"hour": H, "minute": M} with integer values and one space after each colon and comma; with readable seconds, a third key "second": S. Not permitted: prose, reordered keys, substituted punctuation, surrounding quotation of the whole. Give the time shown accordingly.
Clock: {"hour": 12, "minute": 3, "second": 9}
